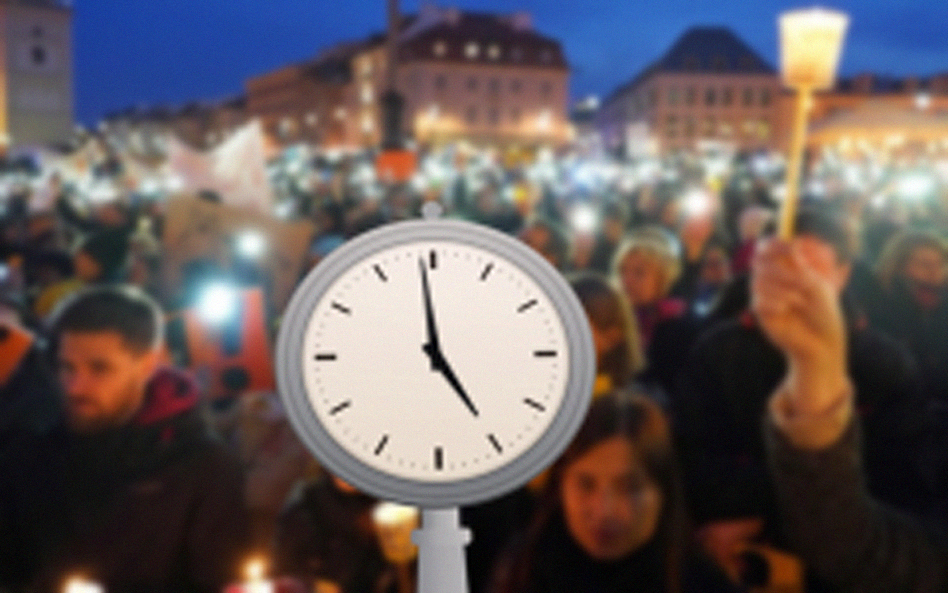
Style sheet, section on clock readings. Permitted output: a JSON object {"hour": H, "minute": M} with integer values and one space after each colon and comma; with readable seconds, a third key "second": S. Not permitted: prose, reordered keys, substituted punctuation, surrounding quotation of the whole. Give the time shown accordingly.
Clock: {"hour": 4, "minute": 59}
